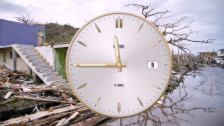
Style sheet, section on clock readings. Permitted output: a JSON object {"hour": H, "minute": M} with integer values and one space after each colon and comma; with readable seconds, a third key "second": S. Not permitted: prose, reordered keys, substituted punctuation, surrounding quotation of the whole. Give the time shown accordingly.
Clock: {"hour": 11, "minute": 45}
